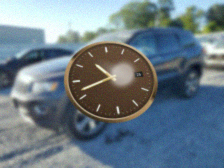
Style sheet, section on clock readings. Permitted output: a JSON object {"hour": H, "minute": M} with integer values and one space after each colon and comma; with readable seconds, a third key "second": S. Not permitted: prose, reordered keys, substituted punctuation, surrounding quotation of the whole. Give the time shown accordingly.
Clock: {"hour": 10, "minute": 42}
